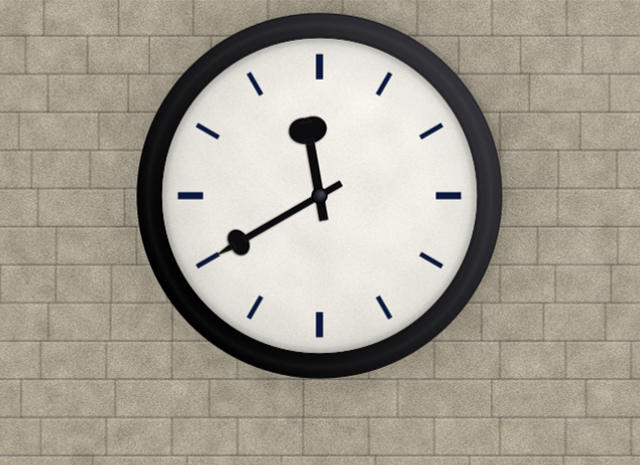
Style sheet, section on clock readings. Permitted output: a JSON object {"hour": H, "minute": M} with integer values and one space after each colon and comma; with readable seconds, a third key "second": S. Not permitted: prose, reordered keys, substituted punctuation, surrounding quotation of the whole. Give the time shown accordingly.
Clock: {"hour": 11, "minute": 40}
